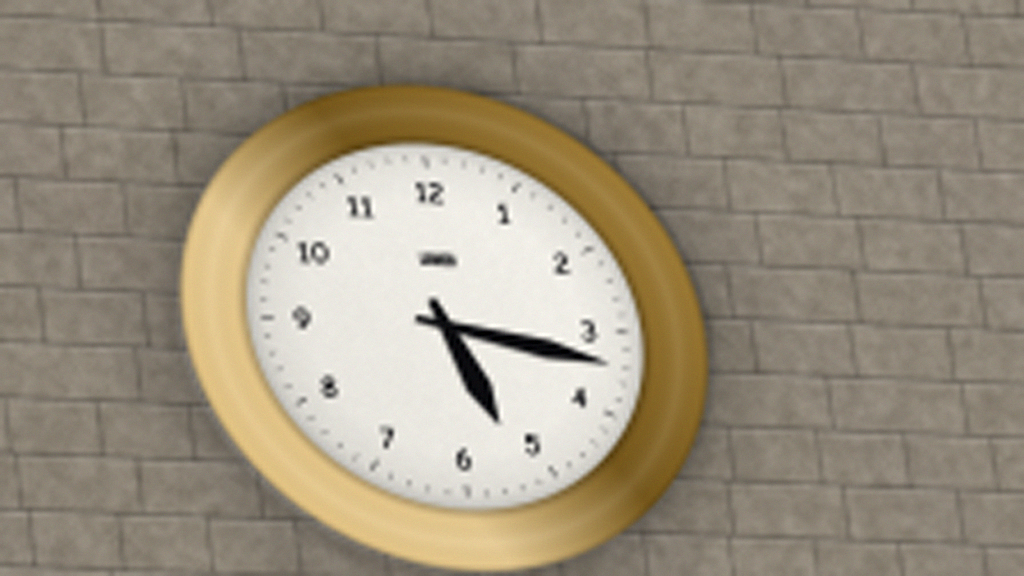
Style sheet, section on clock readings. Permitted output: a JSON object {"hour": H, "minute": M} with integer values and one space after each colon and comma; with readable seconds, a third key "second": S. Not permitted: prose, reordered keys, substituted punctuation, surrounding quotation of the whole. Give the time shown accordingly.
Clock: {"hour": 5, "minute": 17}
